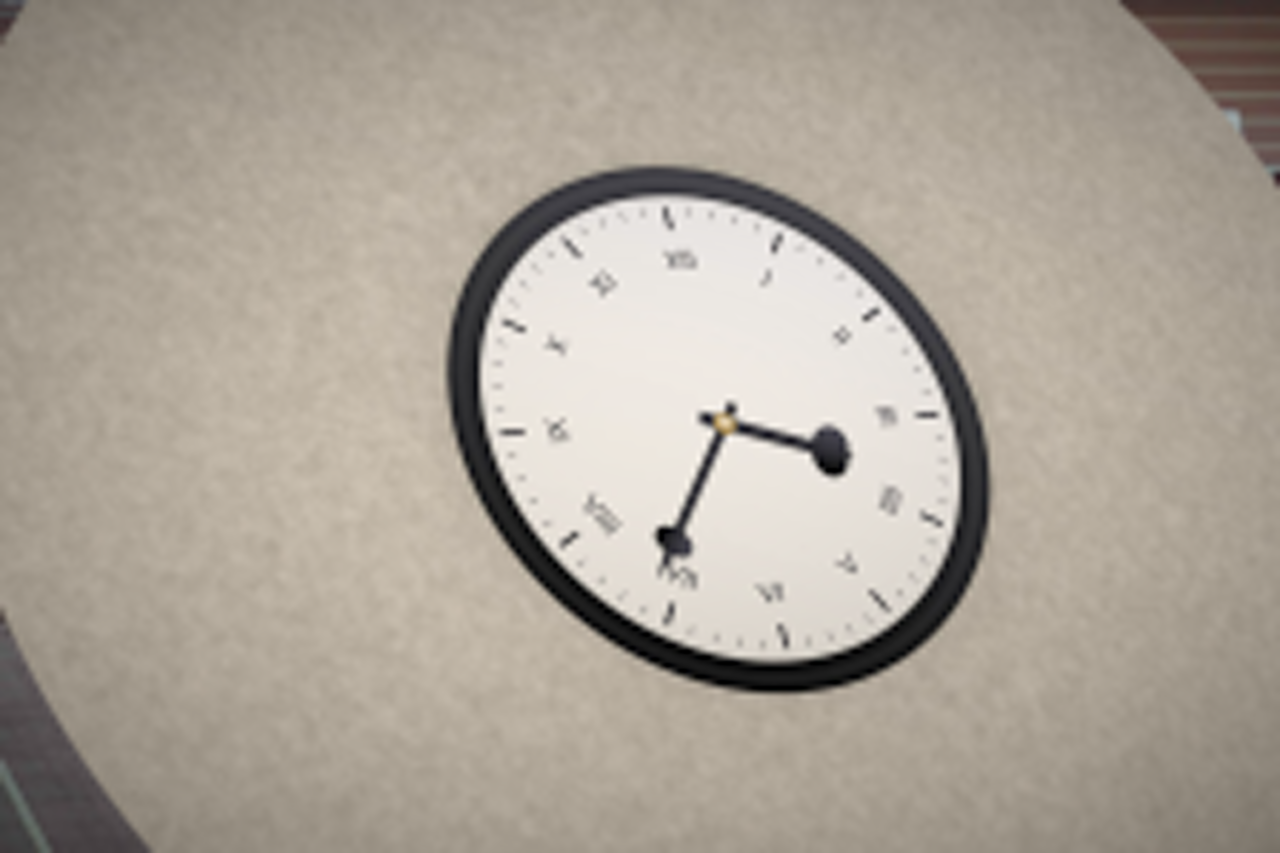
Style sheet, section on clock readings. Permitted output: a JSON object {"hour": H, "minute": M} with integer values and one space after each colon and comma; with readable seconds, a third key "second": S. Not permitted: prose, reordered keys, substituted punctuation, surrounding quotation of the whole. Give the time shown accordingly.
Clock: {"hour": 3, "minute": 36}
